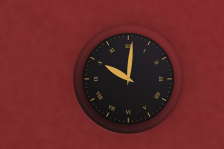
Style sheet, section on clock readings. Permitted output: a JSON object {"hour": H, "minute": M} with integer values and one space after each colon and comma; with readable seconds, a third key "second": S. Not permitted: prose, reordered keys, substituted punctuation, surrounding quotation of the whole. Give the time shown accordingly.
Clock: {"hour": 10, "minute": 1}
